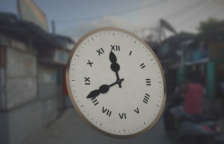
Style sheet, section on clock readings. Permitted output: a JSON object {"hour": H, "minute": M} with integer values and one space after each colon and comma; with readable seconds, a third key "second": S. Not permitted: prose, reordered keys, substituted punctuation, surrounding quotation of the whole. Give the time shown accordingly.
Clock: {"hour": 11, "minute": 41}
